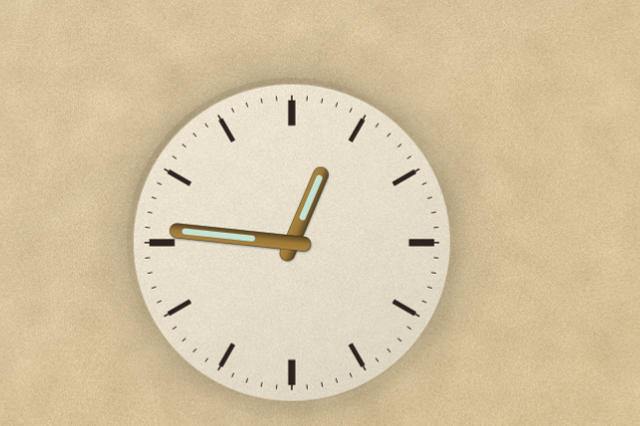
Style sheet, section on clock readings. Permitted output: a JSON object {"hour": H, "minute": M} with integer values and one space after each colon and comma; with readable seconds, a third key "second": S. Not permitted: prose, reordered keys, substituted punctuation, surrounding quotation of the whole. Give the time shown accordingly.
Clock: {"hour": 12, "minute": 46}
